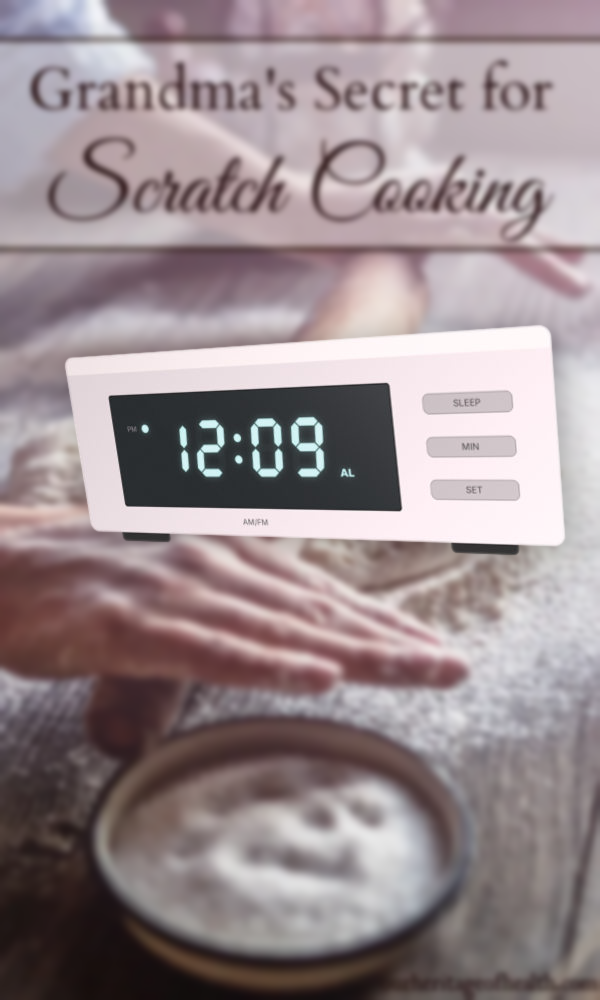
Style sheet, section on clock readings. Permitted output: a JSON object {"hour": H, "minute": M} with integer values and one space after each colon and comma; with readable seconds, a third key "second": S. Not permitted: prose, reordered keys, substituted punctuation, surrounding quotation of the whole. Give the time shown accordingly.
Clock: {"hour": 12, "minute": 9}
